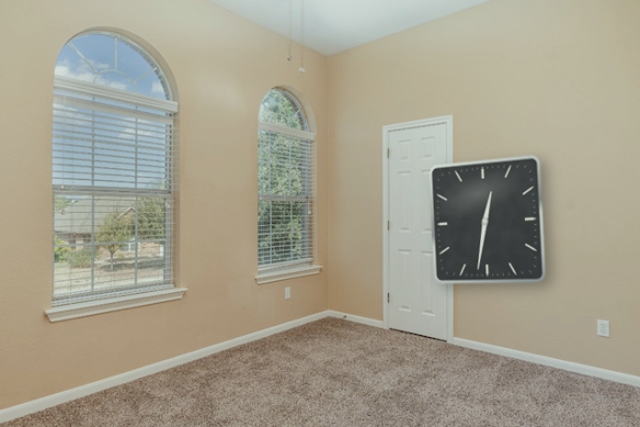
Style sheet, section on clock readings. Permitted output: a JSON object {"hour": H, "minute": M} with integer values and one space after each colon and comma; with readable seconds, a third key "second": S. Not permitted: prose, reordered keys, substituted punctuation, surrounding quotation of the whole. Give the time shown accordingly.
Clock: {"hour": 12, "minute": 32}
